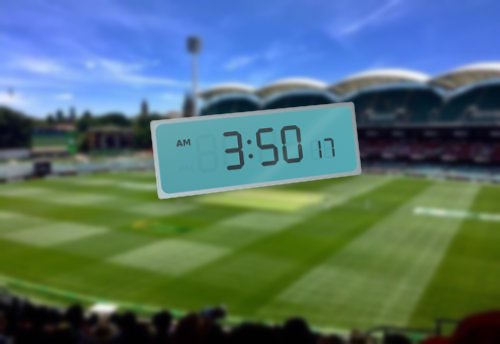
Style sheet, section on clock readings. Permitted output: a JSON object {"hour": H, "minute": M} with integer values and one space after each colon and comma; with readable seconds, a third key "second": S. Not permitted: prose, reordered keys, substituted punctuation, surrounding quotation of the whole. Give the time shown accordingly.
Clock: {"hour": 3, "minute": 50, "second": 17}
